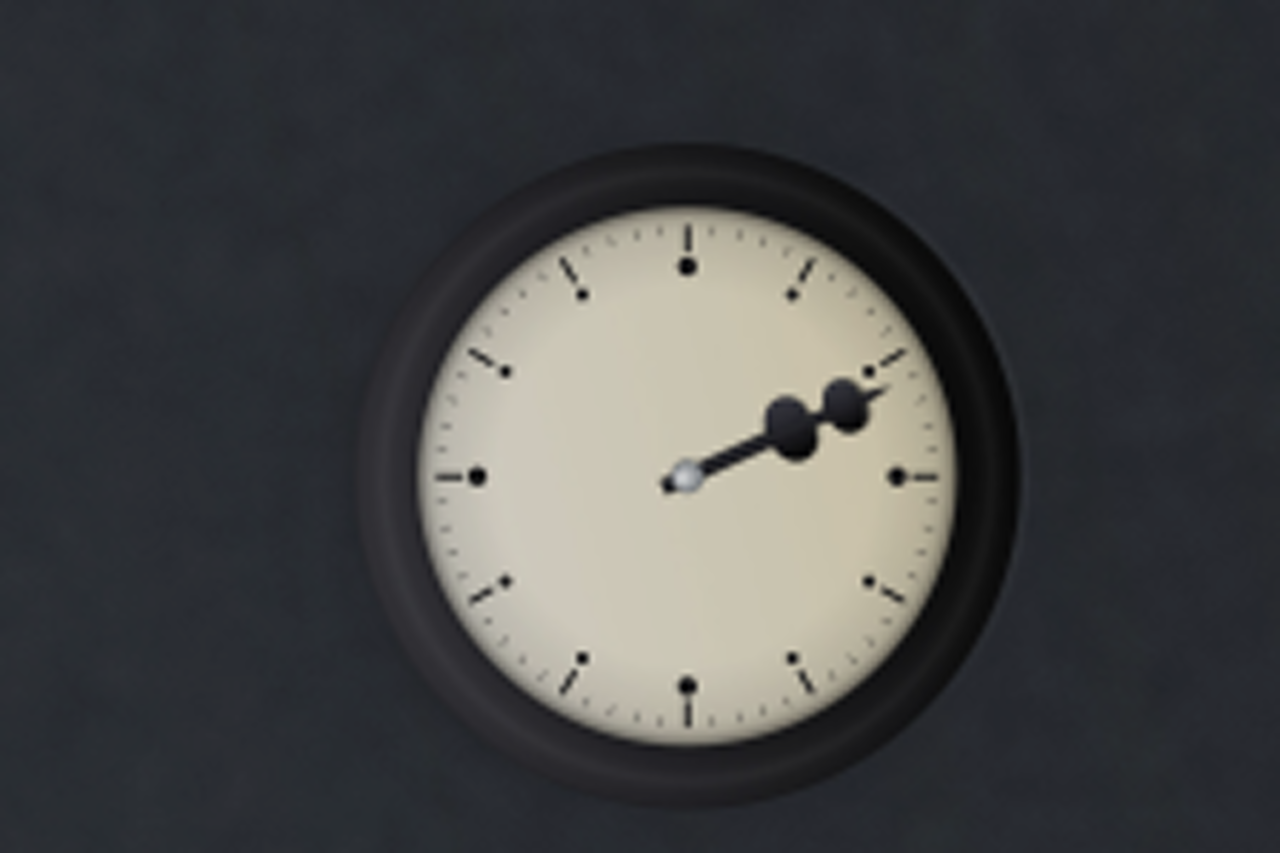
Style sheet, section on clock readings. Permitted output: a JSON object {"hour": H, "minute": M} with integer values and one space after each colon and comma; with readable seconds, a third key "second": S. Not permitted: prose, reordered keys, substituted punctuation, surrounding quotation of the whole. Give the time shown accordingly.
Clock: {"hour": 2, "minute": 11}
